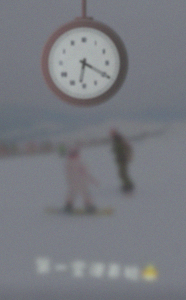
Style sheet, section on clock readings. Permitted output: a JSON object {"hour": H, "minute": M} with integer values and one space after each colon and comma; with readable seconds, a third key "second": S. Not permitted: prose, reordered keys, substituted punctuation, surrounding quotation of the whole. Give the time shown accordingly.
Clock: {"hour": 6, "minute": 20}
